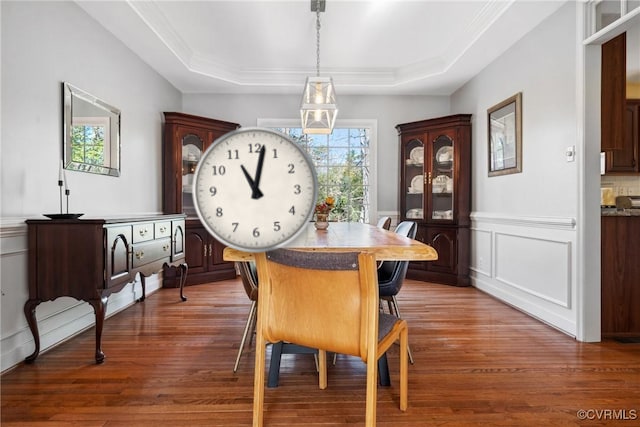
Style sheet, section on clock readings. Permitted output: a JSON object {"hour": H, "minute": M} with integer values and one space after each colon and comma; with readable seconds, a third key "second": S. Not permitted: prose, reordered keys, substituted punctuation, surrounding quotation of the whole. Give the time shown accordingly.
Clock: {"hour": 11, "minute": 2}
